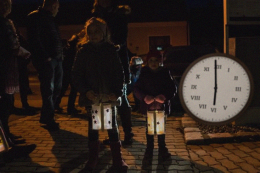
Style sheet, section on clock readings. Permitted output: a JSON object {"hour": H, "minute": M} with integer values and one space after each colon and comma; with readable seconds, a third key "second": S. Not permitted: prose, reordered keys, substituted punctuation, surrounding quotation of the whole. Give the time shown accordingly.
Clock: {"hour": 5, "minute": 59}
